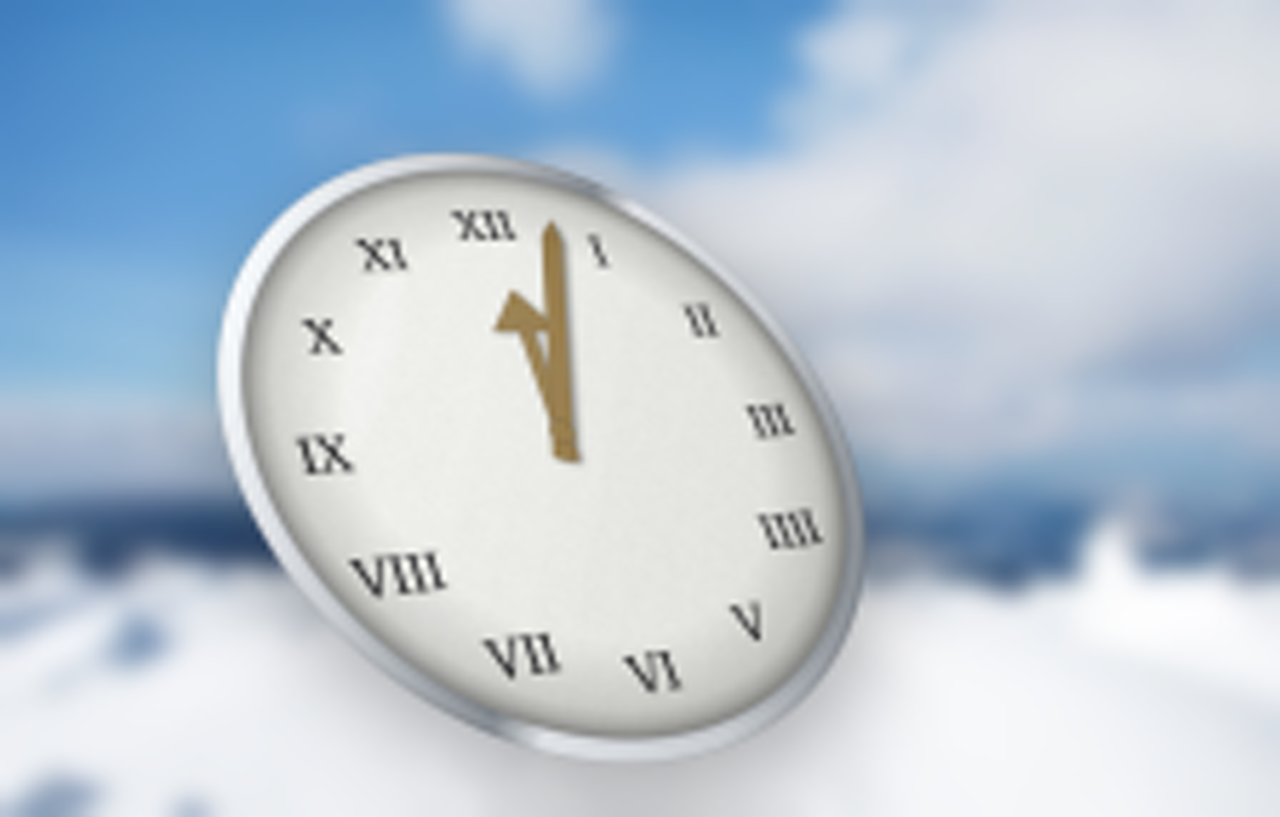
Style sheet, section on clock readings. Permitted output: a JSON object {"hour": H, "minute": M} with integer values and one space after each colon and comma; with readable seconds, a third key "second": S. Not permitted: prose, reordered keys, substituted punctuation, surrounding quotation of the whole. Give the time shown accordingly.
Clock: {"hour": 12, "minute": 3}
